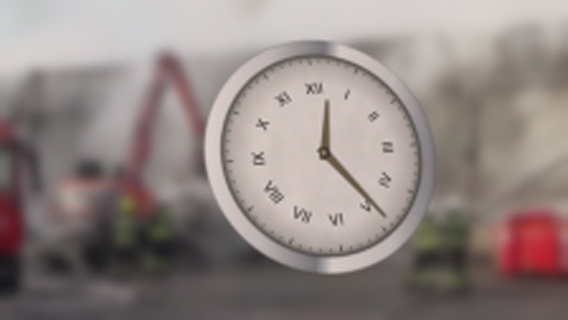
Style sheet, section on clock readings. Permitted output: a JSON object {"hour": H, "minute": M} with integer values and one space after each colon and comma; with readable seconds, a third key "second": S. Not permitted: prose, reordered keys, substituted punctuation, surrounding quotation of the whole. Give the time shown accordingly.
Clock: {"hour": 12, "minute": 24}
